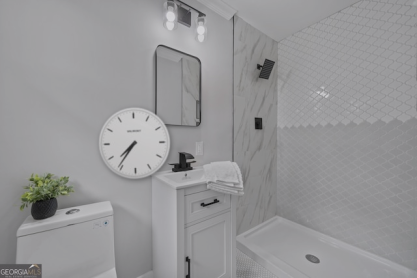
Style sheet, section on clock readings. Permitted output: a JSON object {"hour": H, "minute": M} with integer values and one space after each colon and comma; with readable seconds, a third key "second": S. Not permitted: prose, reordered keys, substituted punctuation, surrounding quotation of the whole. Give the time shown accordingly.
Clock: {"hour": 7, "minute": 36}
